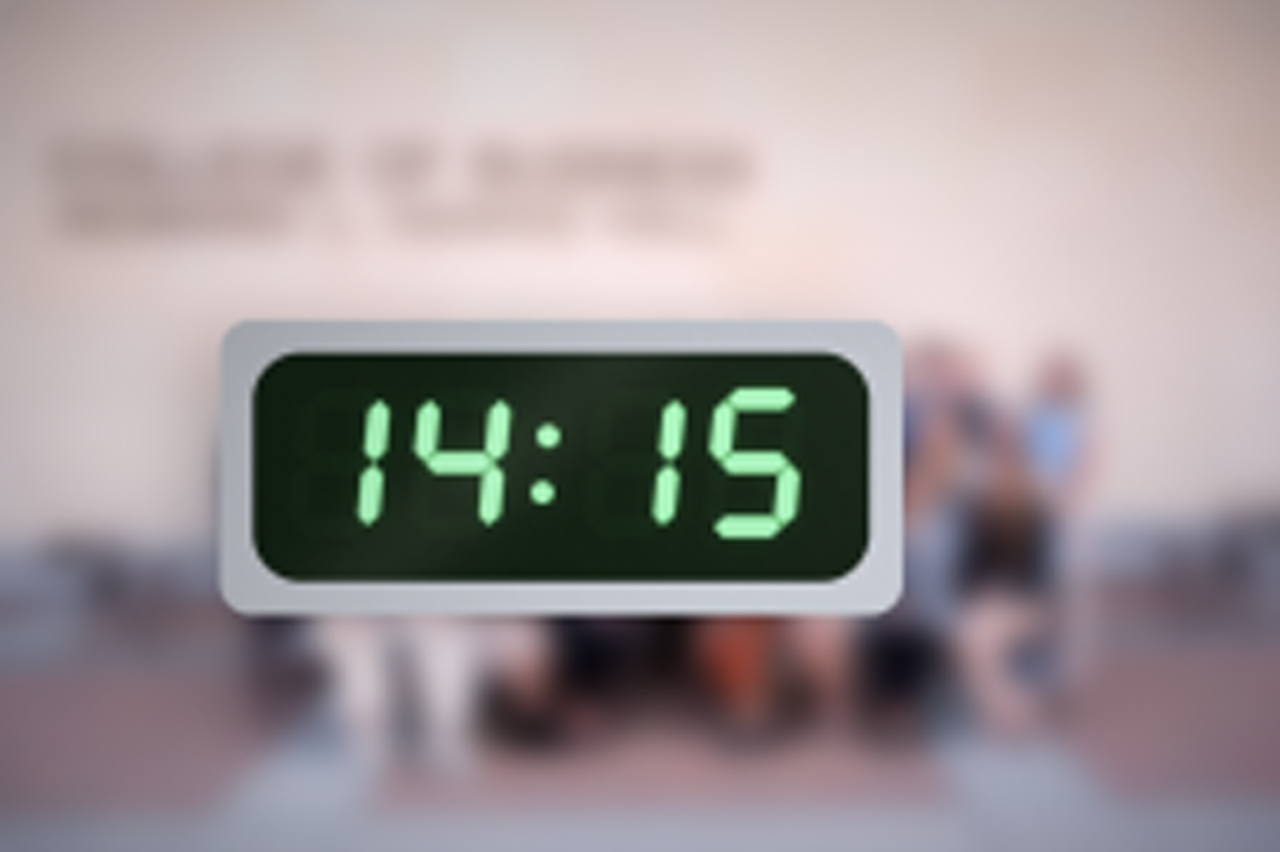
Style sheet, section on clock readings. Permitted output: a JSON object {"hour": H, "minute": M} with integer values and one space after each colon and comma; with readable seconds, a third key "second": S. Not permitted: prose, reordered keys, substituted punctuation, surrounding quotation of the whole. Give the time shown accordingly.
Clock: {"hour": 14, "minute": 15}
